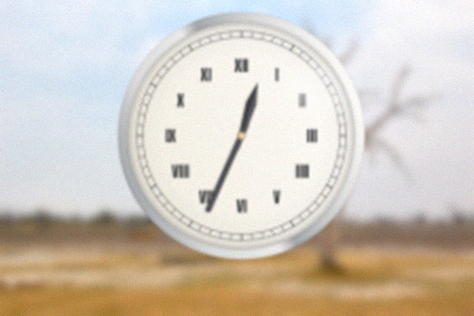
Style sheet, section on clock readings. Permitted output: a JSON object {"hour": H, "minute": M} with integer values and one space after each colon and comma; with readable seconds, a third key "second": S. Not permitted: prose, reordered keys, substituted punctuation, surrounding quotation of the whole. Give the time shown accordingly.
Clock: {"hour": 12, "minute": 34}
